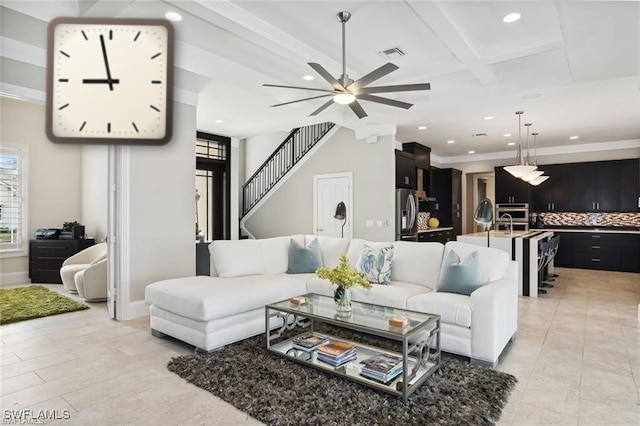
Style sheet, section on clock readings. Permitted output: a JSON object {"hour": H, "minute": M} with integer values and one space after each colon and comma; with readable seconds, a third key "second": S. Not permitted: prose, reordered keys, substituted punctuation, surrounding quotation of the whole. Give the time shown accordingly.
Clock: {"hour": 8, "minute": 58}
